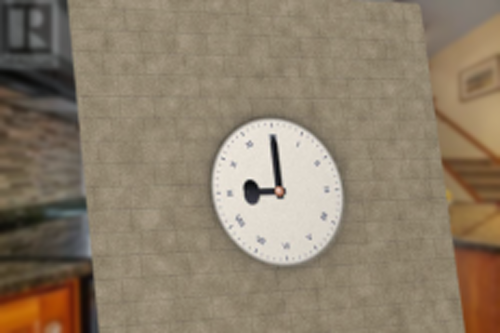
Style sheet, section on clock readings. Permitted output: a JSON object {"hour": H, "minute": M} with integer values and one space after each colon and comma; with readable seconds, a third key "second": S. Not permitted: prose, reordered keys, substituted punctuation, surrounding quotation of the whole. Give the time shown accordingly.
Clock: {"hour": 9, "minute": 0}
